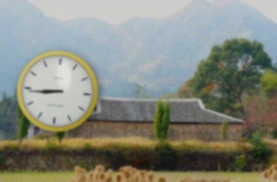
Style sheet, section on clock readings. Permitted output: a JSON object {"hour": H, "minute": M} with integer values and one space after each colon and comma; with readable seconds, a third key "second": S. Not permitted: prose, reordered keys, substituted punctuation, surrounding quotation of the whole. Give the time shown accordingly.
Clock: {"hour": 8, "minute": 44}
